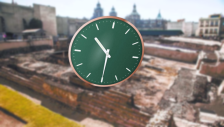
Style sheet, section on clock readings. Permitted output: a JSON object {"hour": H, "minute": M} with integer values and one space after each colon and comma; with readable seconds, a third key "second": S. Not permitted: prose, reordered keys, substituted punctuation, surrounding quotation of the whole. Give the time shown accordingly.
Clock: {"hour": 10, "minute": 30}
